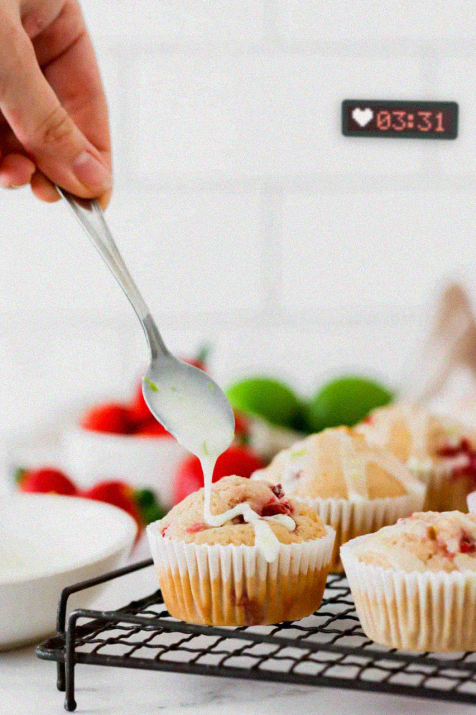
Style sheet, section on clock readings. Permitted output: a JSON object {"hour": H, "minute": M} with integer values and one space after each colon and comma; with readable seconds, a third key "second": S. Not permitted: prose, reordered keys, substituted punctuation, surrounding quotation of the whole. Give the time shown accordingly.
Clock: {"hour": 3, "minute": 31}
